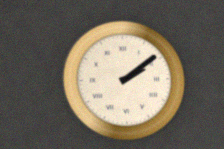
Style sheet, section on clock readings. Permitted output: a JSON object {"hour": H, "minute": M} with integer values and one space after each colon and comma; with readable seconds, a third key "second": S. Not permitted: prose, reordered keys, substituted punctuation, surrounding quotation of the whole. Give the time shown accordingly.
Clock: {"hour": 2, "minute": 9}
